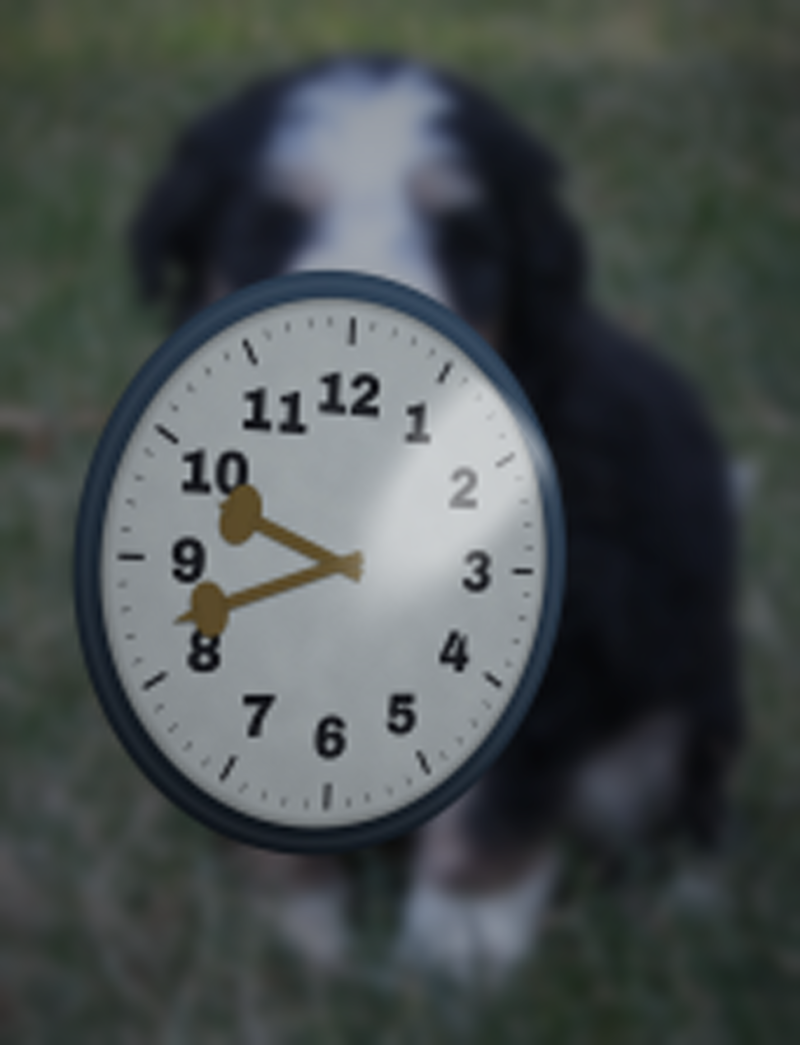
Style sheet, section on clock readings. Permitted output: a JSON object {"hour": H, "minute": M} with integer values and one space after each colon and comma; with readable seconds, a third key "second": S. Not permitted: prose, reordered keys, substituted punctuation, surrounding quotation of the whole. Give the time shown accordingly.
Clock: {"hour": 9, "minute": 42}
